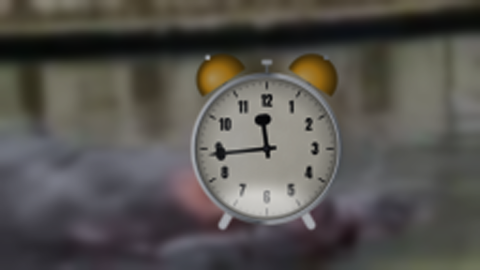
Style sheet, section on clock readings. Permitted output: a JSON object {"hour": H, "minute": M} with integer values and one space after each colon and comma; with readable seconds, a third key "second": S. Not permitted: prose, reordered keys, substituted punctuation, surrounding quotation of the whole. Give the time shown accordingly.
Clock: {"hour": 11, "minute": 44}
